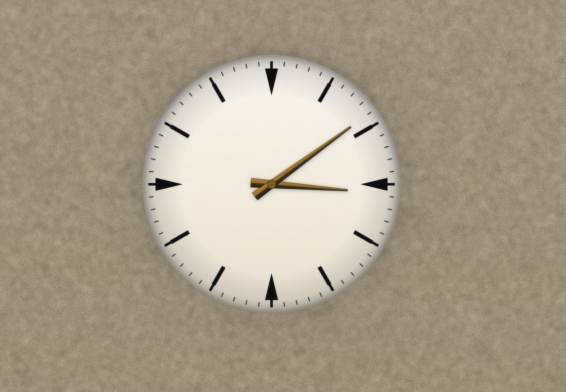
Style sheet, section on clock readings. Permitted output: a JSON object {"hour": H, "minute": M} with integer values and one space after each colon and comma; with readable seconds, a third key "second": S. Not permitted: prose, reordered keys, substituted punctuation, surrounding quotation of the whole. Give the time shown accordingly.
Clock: {"hour": 3, "minute": 9}
